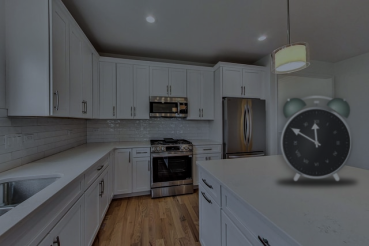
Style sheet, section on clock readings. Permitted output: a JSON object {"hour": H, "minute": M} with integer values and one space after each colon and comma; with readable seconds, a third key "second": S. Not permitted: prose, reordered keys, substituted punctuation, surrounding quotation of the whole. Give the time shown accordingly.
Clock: {"hour": 11, "minute": 50}
